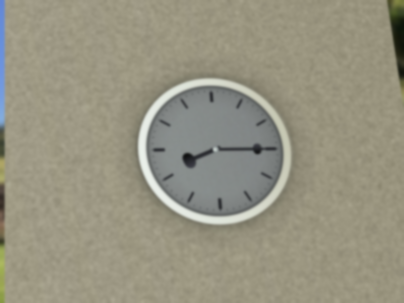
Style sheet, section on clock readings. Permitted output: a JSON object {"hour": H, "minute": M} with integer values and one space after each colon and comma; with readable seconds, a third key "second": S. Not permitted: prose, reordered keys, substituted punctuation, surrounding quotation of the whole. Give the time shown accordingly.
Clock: {"hour": 8, "minute": 15}
